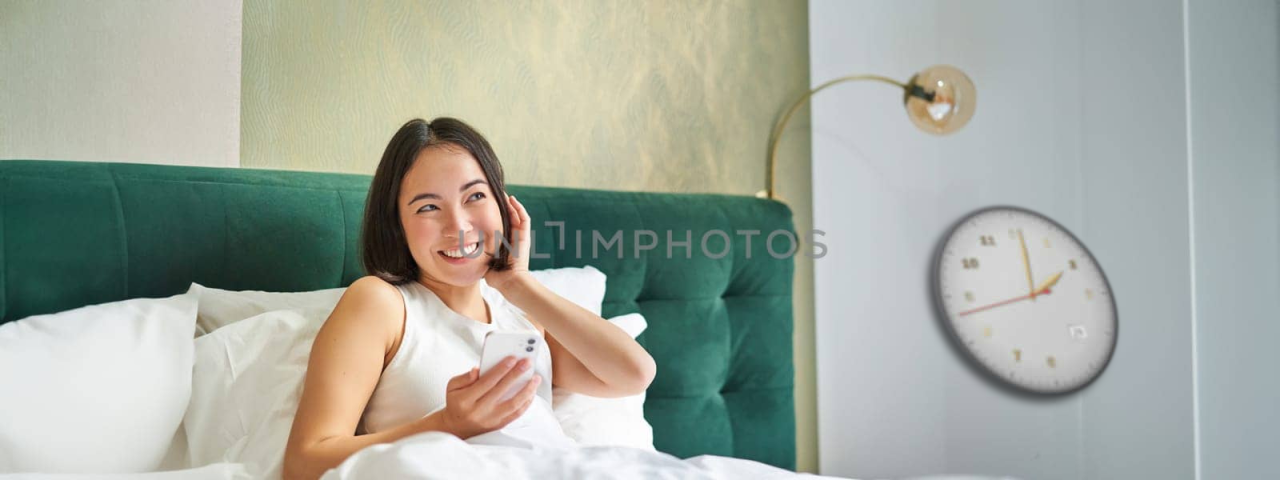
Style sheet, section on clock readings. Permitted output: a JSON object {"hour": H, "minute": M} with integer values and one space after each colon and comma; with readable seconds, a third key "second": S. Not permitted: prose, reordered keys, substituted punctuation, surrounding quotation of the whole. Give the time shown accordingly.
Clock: {"hour": 2, "minute": 0, "second": 43}
